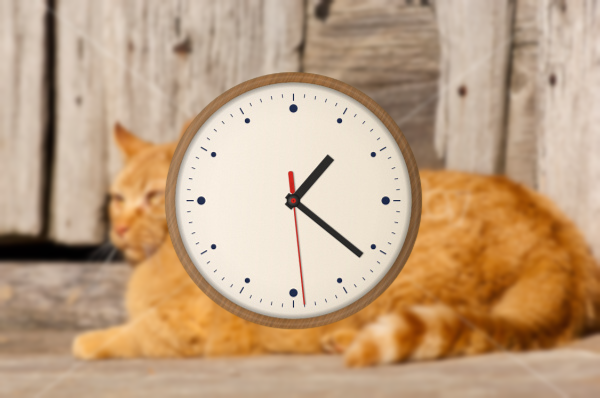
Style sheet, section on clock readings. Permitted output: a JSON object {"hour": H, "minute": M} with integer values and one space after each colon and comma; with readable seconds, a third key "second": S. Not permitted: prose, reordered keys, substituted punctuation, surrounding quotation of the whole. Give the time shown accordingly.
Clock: {"hour": 1, "minute": 21, "second": 29}
